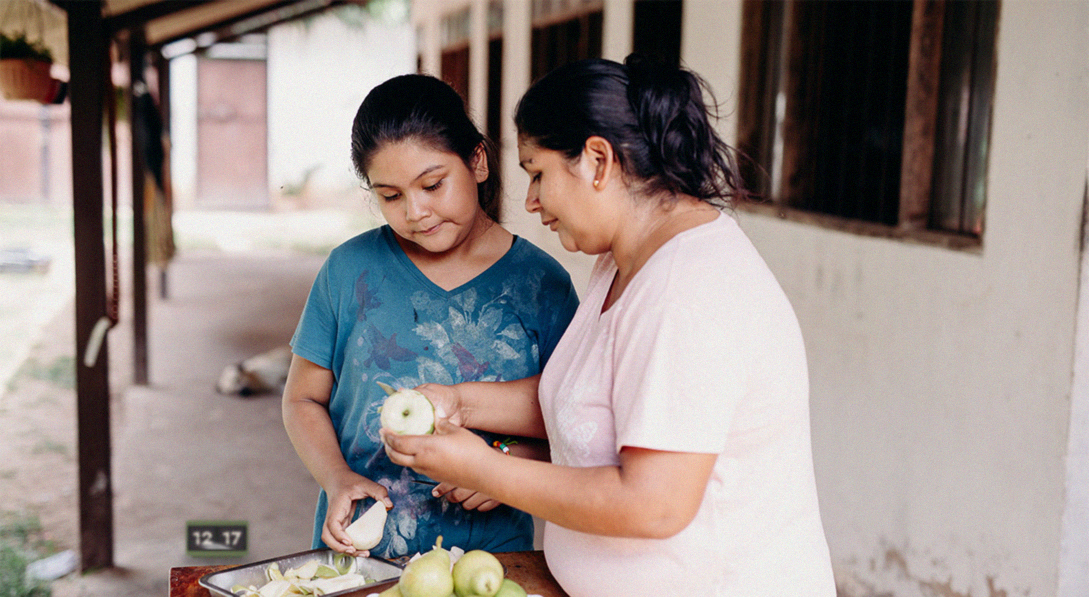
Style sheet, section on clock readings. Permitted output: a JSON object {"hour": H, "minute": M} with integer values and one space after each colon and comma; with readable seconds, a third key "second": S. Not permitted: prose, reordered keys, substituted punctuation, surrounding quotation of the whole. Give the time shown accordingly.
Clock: {"hour": 12, "minute": 17}
